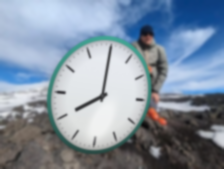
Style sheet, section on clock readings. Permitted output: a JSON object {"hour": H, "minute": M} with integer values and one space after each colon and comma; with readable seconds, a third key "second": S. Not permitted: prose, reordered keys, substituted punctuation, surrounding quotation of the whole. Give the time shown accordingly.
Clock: {"hour": 8, "minute": 0}
